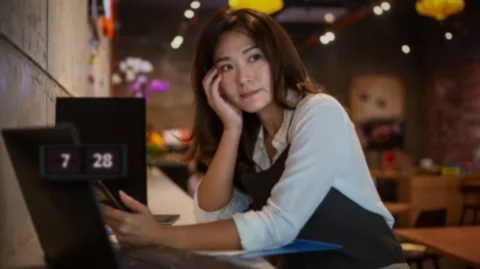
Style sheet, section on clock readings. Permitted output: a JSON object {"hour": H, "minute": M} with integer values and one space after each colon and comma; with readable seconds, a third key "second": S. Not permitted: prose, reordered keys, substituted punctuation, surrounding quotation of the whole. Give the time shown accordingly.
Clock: {"hour": 7, "minute": 28}
